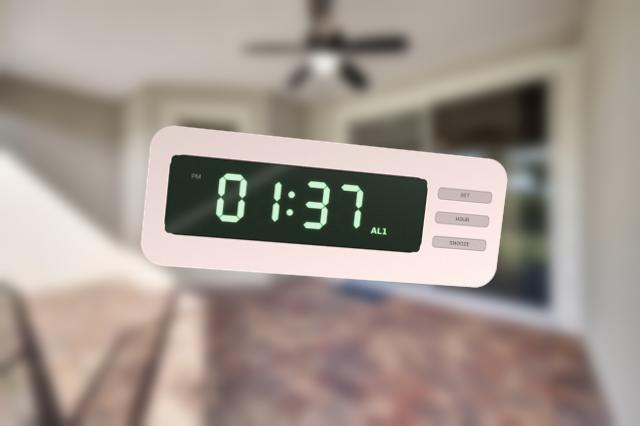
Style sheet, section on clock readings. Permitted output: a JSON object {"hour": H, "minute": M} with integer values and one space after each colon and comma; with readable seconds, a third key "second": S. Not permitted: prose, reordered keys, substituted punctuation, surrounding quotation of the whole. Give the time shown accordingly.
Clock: {"hour": 1, "minute": 37}
